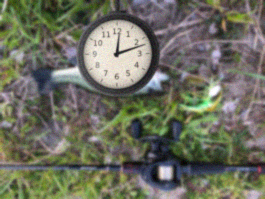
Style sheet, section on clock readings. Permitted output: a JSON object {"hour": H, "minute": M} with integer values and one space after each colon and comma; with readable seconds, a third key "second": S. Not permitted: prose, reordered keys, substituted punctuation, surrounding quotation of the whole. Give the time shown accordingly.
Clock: {"hour": 12, "minute": 12}
